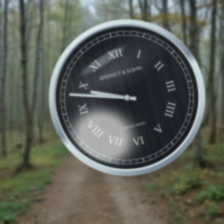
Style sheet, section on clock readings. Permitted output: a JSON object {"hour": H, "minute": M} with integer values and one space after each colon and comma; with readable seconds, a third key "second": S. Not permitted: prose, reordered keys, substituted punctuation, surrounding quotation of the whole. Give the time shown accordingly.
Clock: {"hour": 9, "minute": 48}
